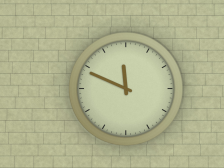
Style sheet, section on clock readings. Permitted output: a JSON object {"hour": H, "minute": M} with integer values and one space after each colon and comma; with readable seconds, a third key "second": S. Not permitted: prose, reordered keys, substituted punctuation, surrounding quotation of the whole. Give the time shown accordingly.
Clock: {"hour": 11, "minute": 49}
